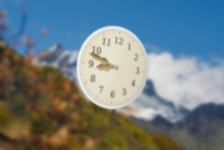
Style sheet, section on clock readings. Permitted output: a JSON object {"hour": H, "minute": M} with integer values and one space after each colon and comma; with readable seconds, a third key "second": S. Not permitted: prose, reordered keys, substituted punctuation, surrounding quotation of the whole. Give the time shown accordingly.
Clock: {"hour": 8, "minute": 48}
